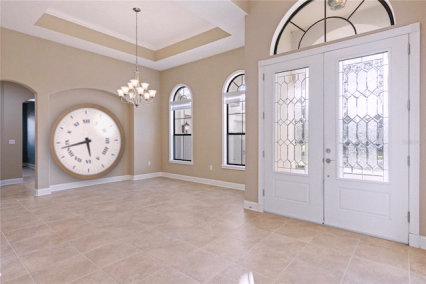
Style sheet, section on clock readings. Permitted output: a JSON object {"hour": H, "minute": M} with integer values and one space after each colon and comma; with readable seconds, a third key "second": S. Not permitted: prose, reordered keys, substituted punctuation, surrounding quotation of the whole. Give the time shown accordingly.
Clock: {"hour": 5, "minute": 43}
